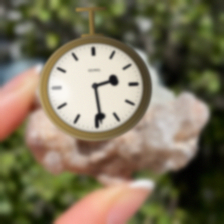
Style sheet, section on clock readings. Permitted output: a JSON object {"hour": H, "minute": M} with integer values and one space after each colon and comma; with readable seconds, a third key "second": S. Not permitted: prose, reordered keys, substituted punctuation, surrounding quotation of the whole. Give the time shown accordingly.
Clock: {"hour": 2, "minute": 29}
